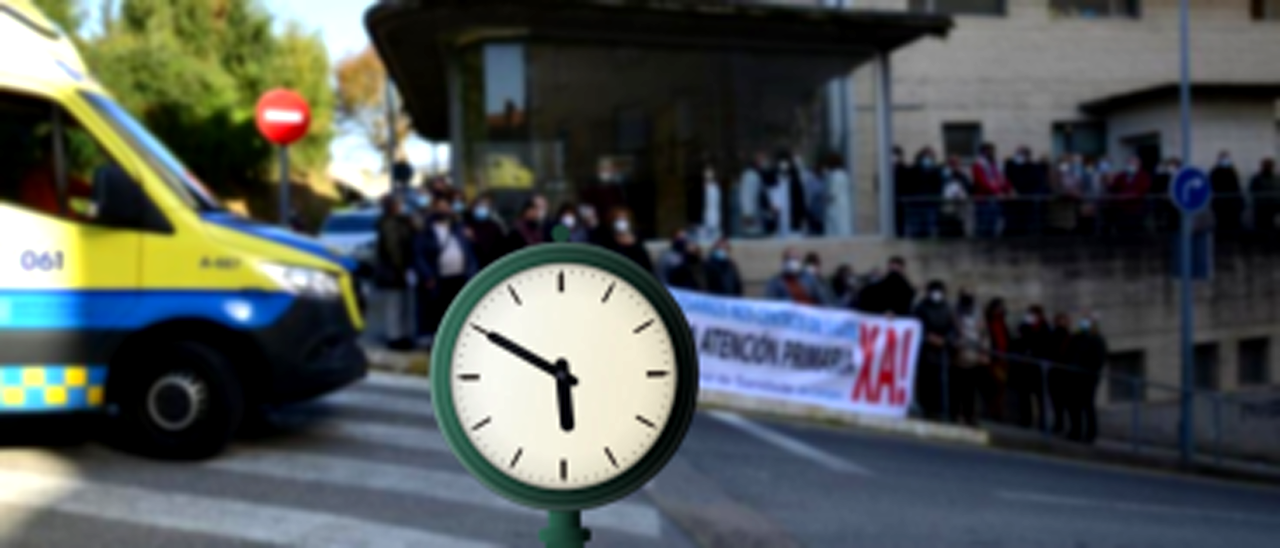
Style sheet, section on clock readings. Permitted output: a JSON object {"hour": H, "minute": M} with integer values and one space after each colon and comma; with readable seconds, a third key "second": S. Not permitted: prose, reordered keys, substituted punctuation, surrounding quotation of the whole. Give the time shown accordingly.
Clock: {"hour": 5, "minute": 50}
